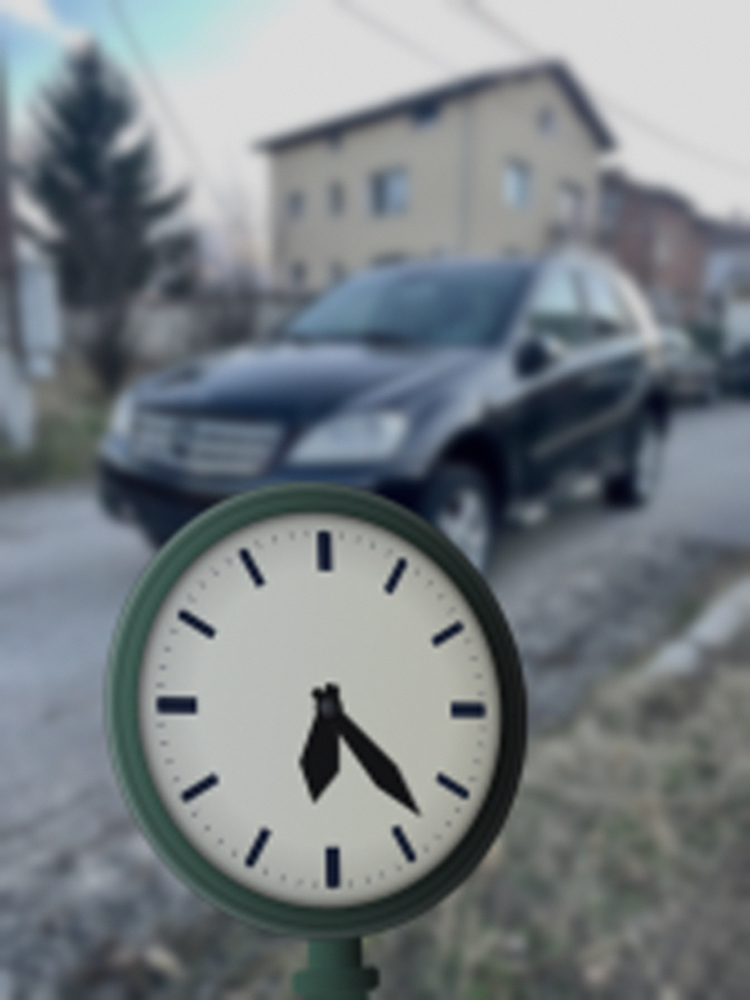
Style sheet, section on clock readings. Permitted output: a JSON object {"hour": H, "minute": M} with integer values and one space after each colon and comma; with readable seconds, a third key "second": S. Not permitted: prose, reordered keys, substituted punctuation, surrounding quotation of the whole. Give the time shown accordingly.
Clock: {"hour": 6, "minute": 23}
